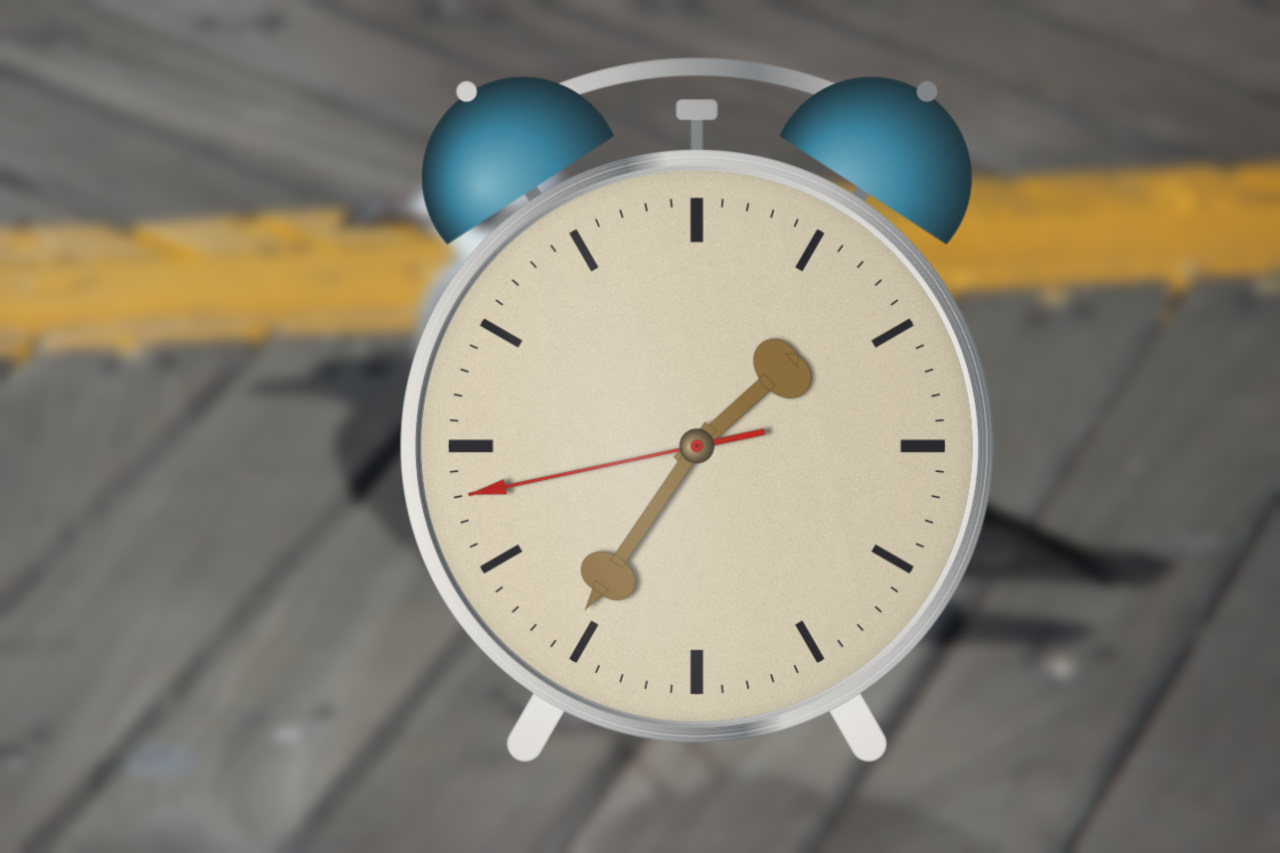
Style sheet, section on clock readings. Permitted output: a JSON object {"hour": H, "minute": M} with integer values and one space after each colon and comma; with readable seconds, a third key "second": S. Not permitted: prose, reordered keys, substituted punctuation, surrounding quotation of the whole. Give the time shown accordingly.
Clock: {"hour": 1, "minute": 35, "second": 43}
